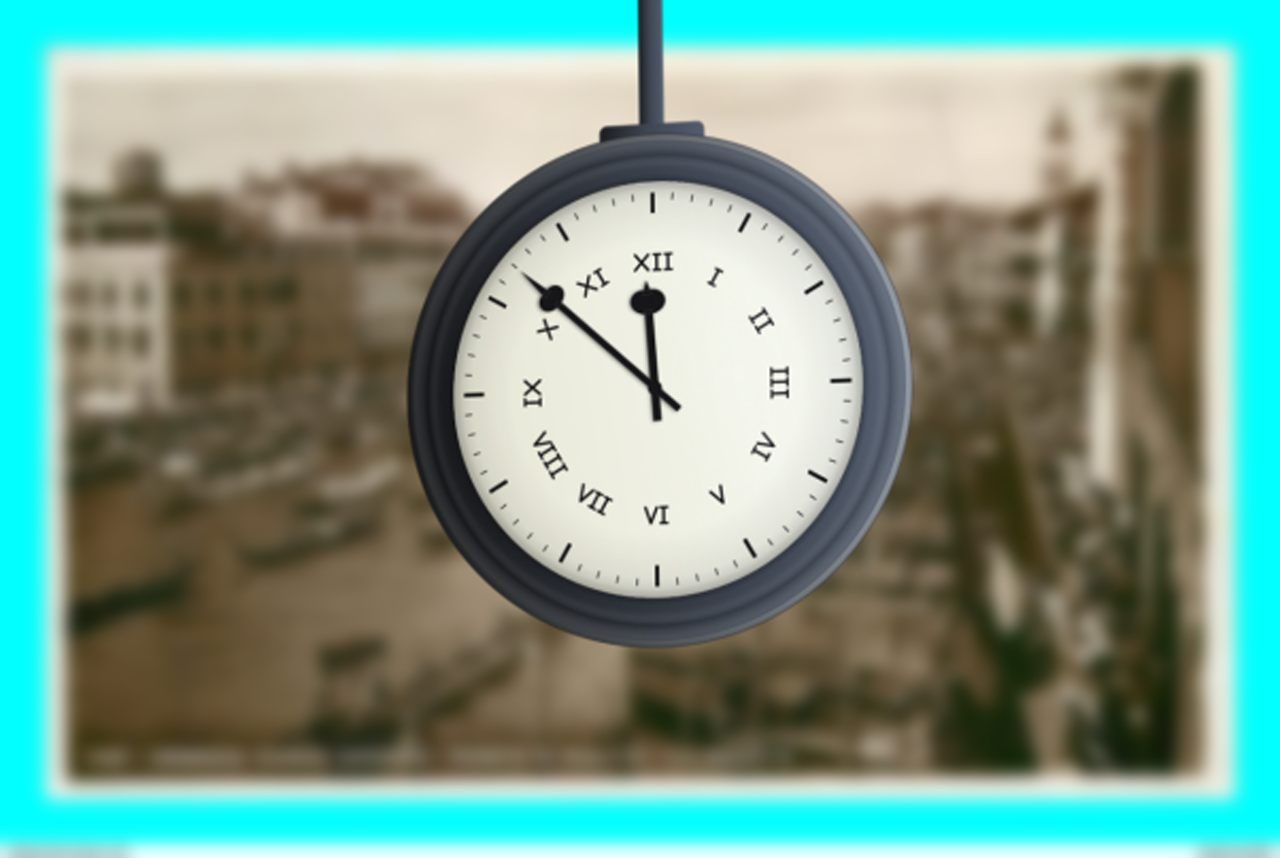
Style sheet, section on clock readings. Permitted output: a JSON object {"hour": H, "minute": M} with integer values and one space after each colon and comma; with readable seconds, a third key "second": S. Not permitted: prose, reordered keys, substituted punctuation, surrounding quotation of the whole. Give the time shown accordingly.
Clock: {"hour": 11, "minute": 52}
